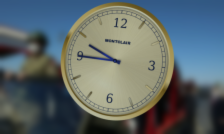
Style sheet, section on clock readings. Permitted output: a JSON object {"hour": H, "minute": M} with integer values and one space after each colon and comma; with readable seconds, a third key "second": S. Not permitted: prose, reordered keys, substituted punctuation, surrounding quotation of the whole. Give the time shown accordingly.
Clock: {"hour": 9, "minute": 45}
